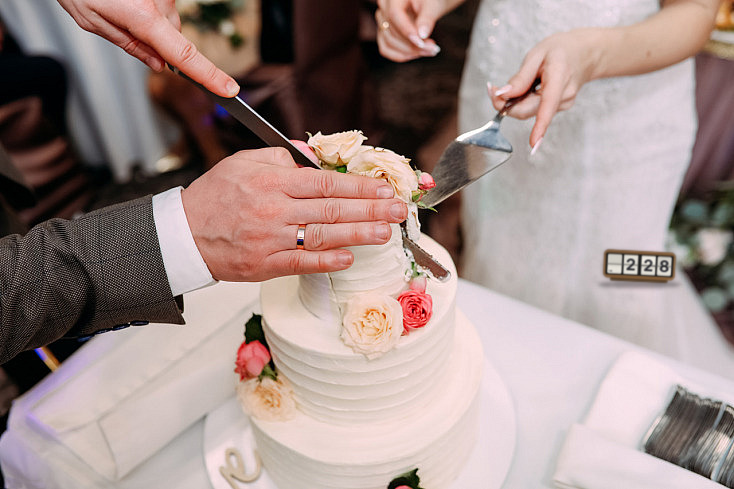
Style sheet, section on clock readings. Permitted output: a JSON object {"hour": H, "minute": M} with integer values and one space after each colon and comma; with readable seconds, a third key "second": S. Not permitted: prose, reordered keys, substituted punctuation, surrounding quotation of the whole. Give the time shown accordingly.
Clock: {"hour": 2, "minute": 28}
